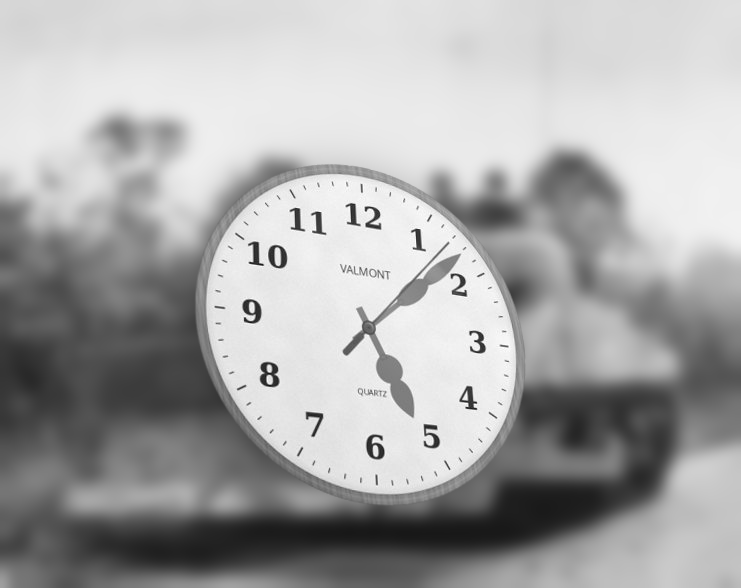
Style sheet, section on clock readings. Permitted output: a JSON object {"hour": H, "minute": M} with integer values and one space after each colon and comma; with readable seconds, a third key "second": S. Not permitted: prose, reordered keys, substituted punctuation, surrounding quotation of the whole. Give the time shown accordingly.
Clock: {"hour": 5, "minute": 8, "second": 7}
